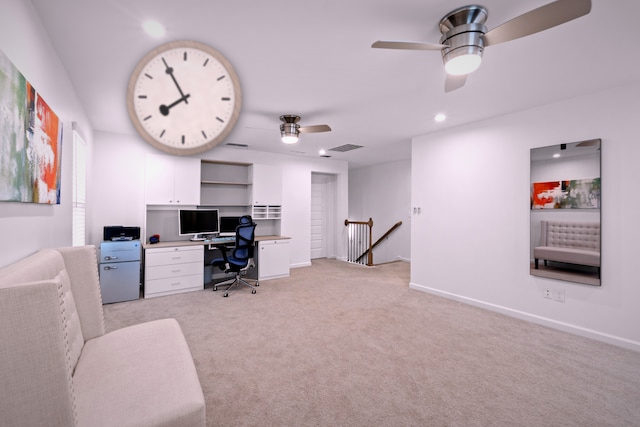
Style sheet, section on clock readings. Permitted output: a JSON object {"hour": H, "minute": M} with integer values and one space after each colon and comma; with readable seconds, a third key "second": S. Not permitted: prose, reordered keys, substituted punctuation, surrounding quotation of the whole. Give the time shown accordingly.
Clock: {"hour": 7, "minute": 55}
